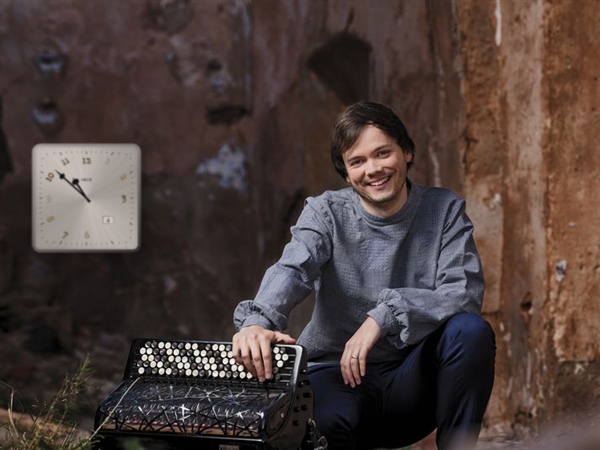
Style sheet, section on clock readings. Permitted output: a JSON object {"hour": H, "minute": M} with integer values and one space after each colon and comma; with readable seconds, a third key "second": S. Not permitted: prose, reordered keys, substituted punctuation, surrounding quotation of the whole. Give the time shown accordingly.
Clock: {"hour": 10, "minute": 52}
